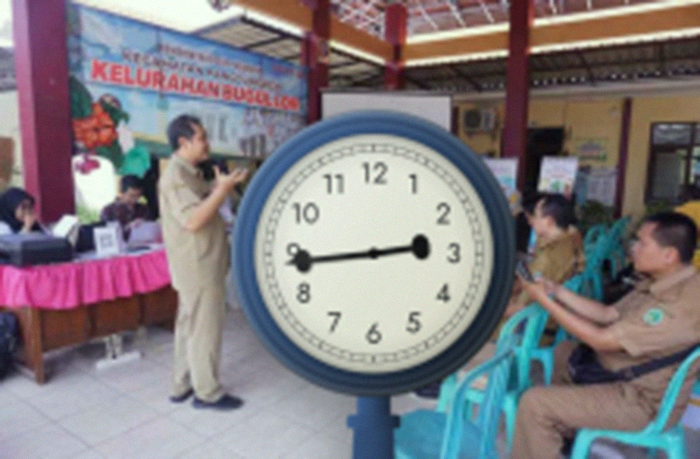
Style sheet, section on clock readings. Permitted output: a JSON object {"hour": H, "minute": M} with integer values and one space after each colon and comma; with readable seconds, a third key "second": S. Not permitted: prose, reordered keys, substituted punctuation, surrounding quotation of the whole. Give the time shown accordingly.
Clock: {"hour": 2, "minute": 44}
